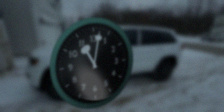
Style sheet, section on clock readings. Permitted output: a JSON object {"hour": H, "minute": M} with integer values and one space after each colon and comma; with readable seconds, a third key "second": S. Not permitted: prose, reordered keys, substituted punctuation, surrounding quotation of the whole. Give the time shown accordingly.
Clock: {"hour": 11, "minute": 2}
